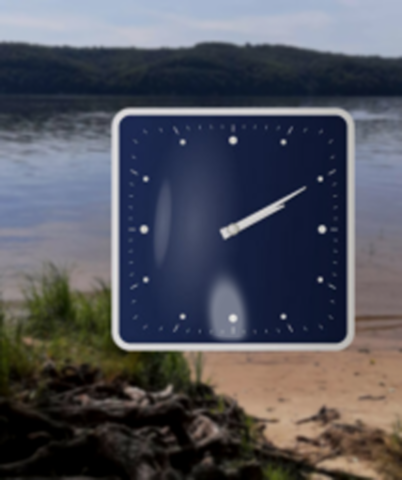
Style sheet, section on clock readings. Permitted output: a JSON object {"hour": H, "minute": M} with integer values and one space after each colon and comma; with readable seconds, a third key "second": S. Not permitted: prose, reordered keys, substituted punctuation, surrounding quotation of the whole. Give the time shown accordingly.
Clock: {"hour": 2, "minute": 10}
